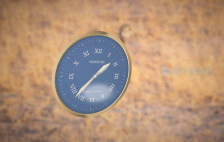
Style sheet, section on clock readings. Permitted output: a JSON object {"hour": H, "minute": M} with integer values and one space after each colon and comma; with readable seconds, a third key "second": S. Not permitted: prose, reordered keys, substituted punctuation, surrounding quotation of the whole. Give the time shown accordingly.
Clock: {"hour": 1, "minute": 37}
